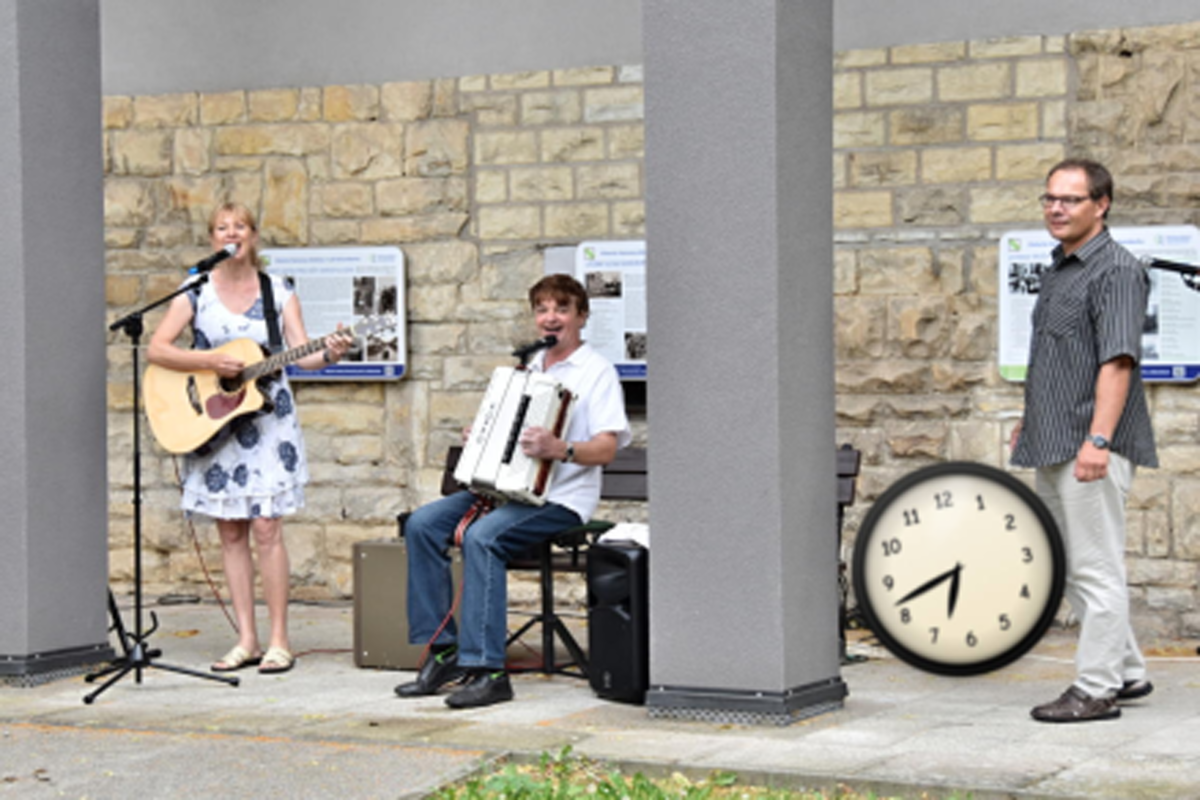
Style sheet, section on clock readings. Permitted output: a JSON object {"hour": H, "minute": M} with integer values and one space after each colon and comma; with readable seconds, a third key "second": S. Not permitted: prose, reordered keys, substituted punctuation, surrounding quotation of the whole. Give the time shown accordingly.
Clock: {"hour": 6, "minute": 42}
